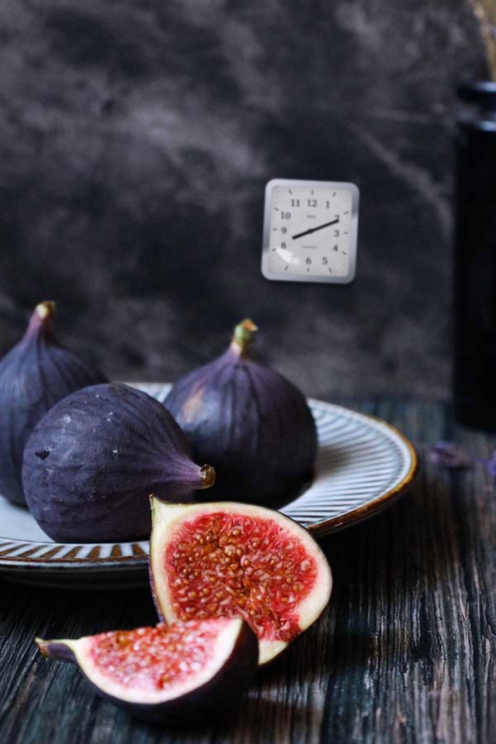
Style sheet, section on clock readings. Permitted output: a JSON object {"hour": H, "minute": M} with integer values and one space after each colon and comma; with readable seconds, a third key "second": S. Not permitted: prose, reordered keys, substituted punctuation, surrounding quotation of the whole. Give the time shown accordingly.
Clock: {"hour": 8, "minute": 11}
